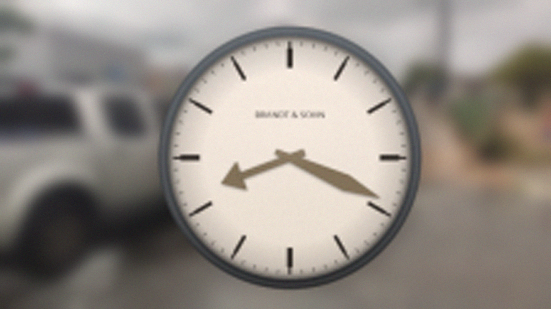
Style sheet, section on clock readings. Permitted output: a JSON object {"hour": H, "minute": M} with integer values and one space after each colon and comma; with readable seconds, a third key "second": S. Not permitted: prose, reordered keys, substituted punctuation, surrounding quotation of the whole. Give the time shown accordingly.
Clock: {"hour": 8, "minute": 19}
